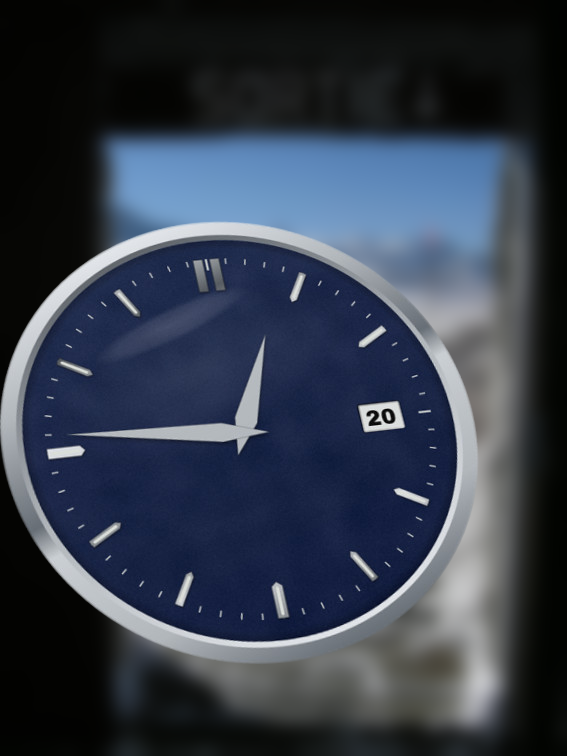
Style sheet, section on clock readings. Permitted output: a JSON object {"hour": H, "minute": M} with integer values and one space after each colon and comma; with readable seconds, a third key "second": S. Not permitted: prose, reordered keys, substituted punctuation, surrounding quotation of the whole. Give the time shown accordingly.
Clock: {"hour": 12, "minute": 46}
